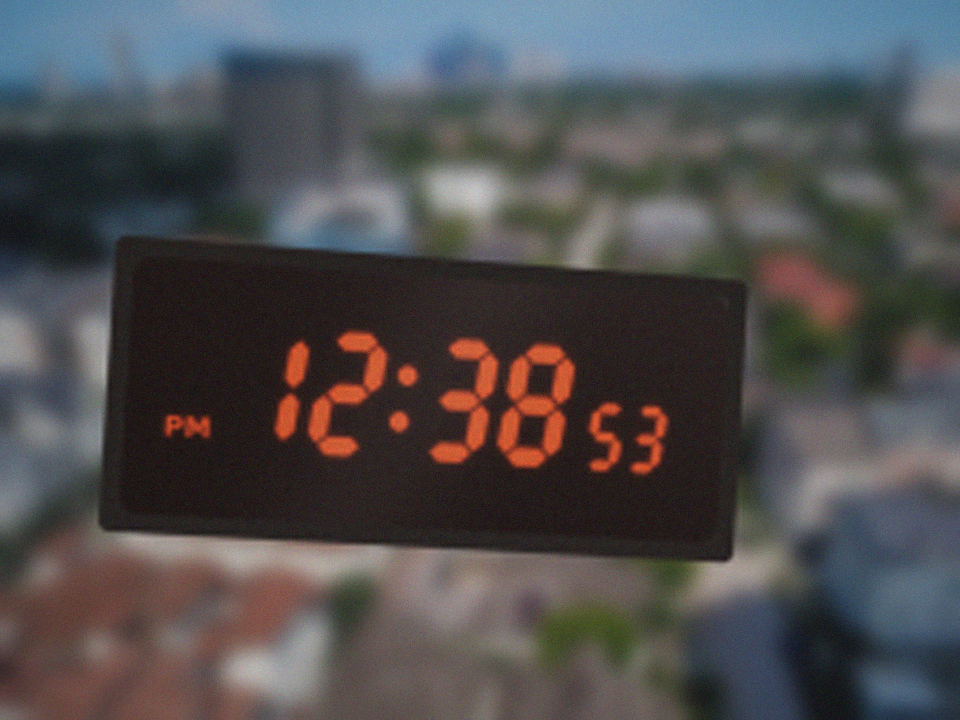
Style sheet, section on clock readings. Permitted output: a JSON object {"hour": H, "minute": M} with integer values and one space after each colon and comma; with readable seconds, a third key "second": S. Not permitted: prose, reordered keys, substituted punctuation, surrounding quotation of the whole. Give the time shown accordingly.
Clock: {"hour": 12, "minute": 38, "second": 53}
